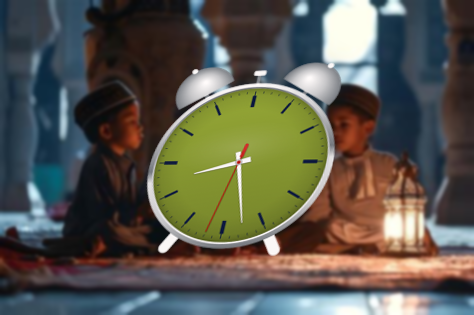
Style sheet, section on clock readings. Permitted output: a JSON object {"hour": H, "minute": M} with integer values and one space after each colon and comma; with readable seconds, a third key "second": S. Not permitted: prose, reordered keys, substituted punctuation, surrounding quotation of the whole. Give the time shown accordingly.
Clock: {"hour": 8, "minute": 27, "second": 32}
